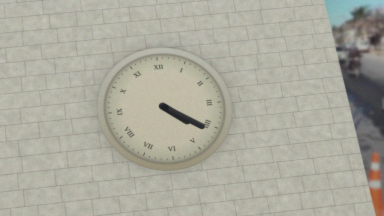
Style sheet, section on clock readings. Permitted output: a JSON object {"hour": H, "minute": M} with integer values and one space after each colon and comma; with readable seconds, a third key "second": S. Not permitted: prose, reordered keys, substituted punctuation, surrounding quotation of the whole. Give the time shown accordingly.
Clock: {"hour": 4, "minute": 21}
